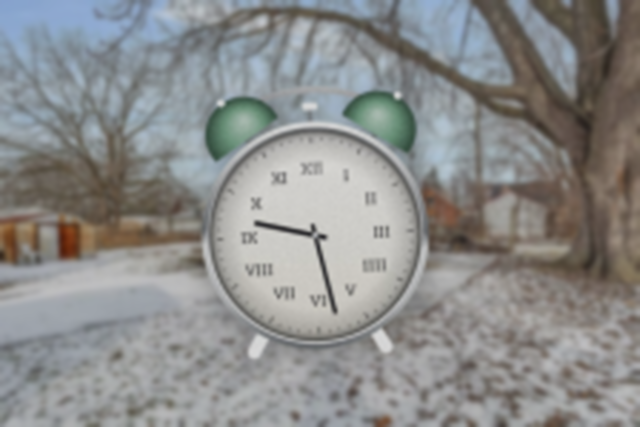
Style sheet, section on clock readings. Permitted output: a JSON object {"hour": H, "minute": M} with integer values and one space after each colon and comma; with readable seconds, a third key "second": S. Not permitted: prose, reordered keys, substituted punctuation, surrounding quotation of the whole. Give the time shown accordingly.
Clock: {"hour": 9, "minute": 28}
